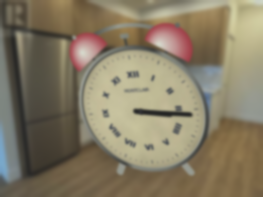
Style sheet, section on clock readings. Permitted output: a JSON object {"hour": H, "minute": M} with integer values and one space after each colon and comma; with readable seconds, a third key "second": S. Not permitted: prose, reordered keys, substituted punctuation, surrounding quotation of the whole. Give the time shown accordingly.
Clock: {"hour": 3, "minute": 16}
